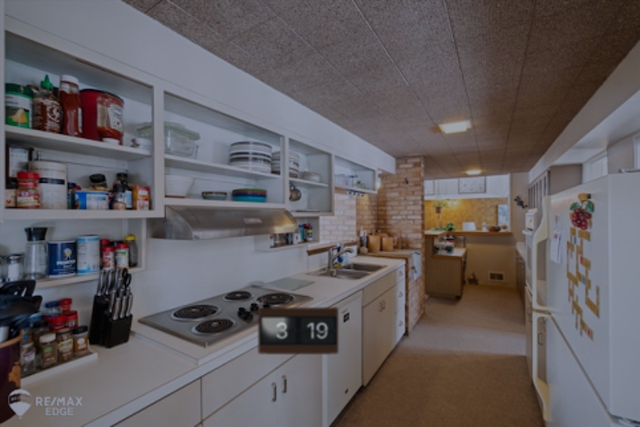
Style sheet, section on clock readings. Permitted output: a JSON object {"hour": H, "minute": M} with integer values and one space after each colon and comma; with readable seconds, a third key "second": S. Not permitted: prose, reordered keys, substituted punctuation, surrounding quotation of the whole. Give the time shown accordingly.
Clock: {"hour": 3, "minute": 19}
